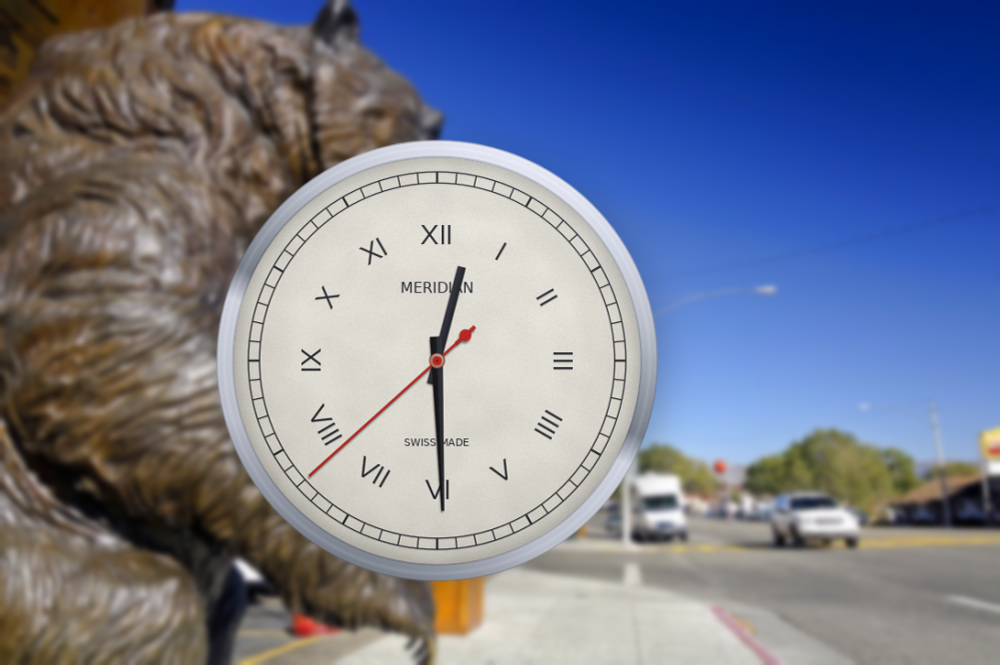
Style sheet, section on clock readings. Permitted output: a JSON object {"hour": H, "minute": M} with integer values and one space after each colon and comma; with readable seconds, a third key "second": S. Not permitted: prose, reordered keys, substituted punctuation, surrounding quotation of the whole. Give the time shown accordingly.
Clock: {"hour": 12, "minute": 29, "second": 38}
